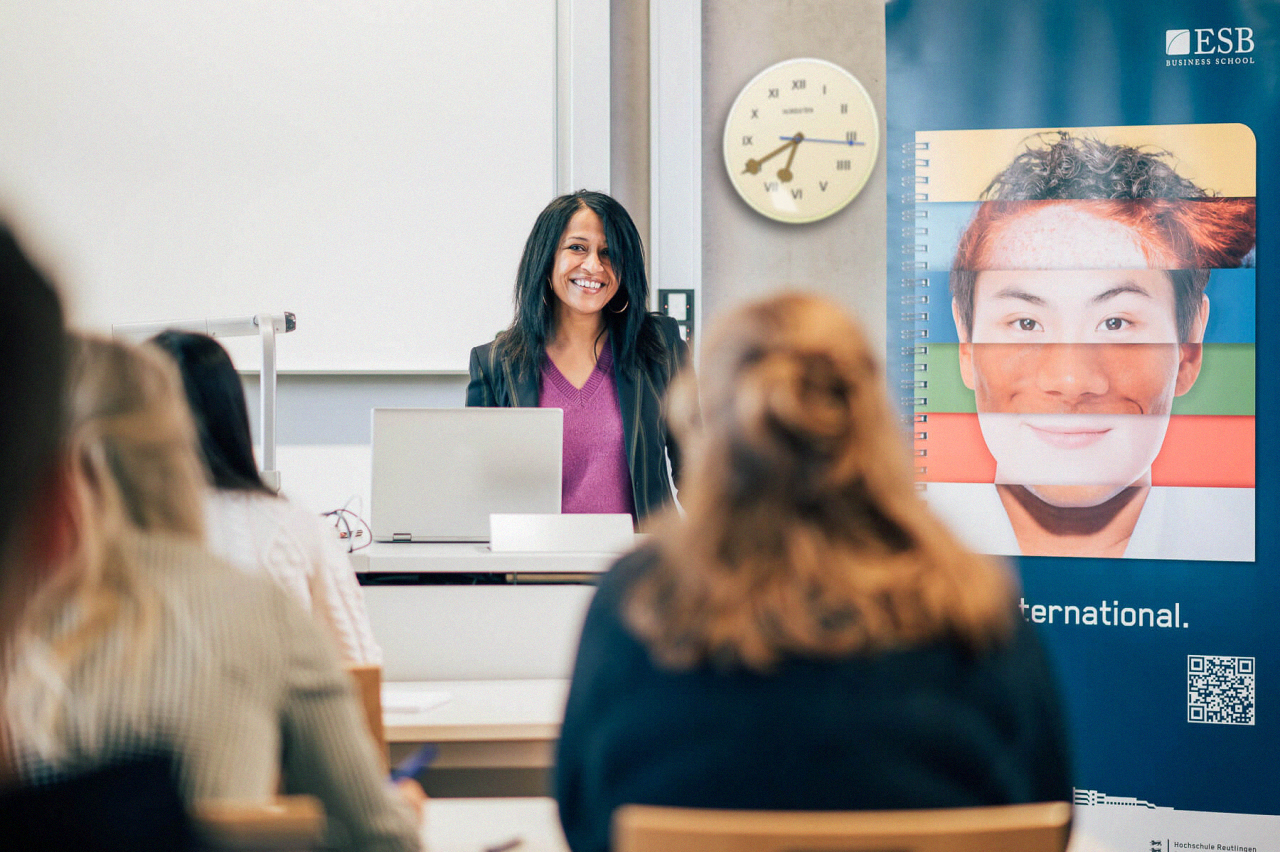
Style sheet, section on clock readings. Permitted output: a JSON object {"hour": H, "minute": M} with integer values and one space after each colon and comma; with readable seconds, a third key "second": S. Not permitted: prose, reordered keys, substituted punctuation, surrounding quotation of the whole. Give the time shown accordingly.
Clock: {"hour": 6, "minute": 40, "second": 16}
